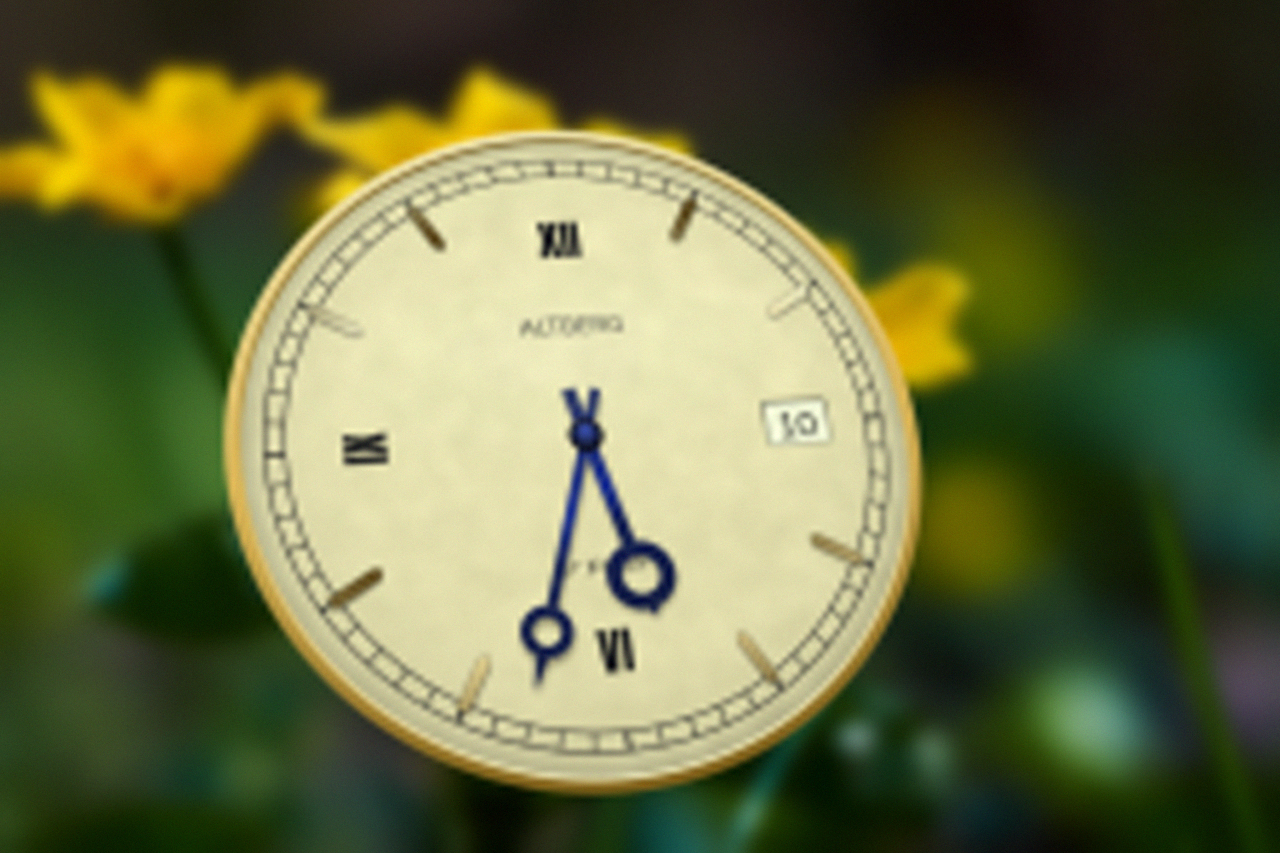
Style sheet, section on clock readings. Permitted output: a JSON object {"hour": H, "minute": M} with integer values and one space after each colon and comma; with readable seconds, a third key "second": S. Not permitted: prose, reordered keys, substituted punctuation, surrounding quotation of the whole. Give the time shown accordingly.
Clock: {"hour": 5, "minute": 33}
